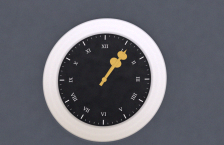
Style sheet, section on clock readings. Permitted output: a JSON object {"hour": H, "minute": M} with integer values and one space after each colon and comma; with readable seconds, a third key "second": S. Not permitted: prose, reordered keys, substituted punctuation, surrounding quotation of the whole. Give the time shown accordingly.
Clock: {"hour": 1, "minute": 6}
